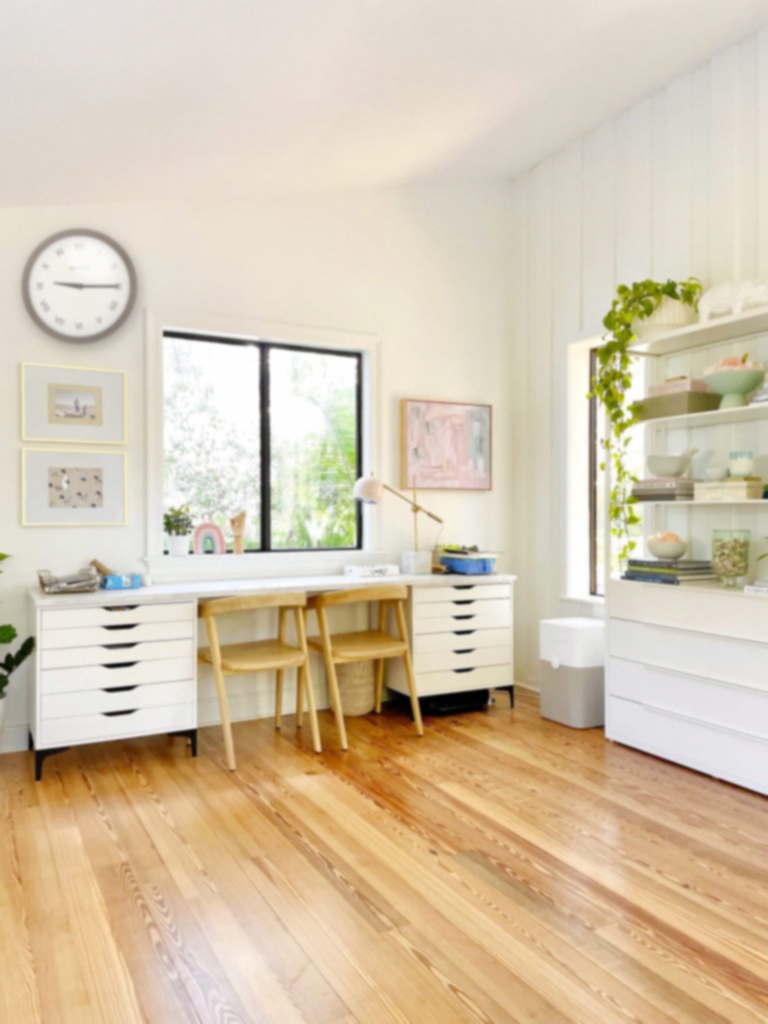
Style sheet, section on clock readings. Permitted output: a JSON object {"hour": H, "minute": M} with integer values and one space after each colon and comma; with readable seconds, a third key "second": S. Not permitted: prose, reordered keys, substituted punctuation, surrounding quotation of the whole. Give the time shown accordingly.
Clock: {"hour": 9, "minute": 15}
